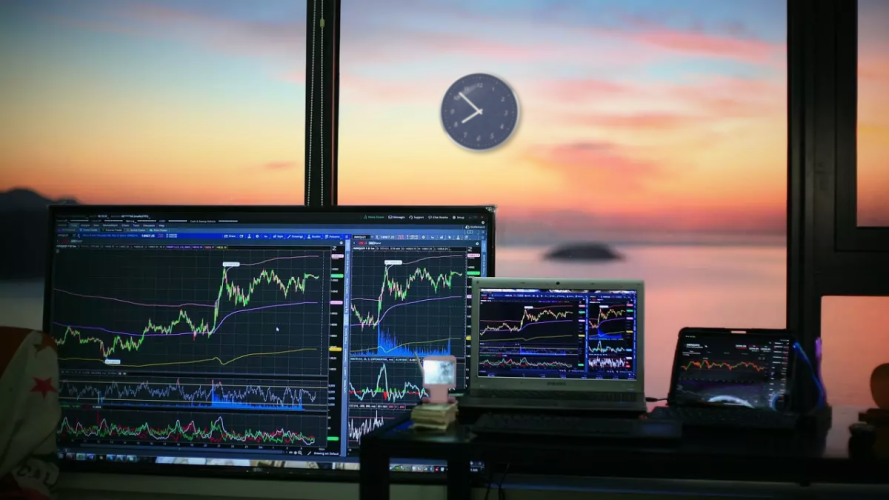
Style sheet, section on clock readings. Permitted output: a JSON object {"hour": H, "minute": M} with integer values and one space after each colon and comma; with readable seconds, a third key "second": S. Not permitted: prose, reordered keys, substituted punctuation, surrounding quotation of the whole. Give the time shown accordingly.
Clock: {"hour": 7, "minute": 52}
